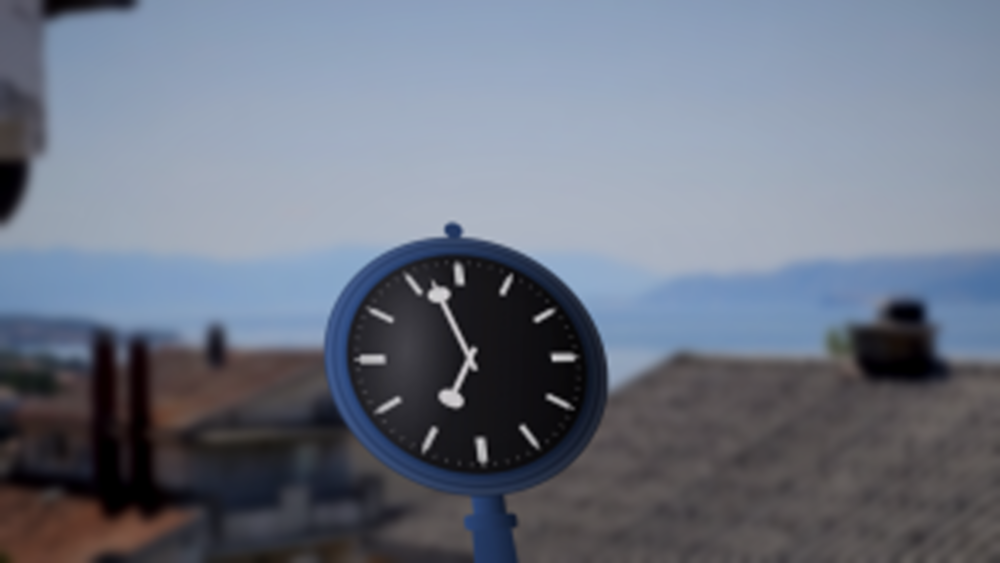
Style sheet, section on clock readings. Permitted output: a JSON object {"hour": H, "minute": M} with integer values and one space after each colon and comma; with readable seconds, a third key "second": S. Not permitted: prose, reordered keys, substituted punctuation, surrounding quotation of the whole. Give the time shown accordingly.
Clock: {"hour": 6, "minute": 57}
